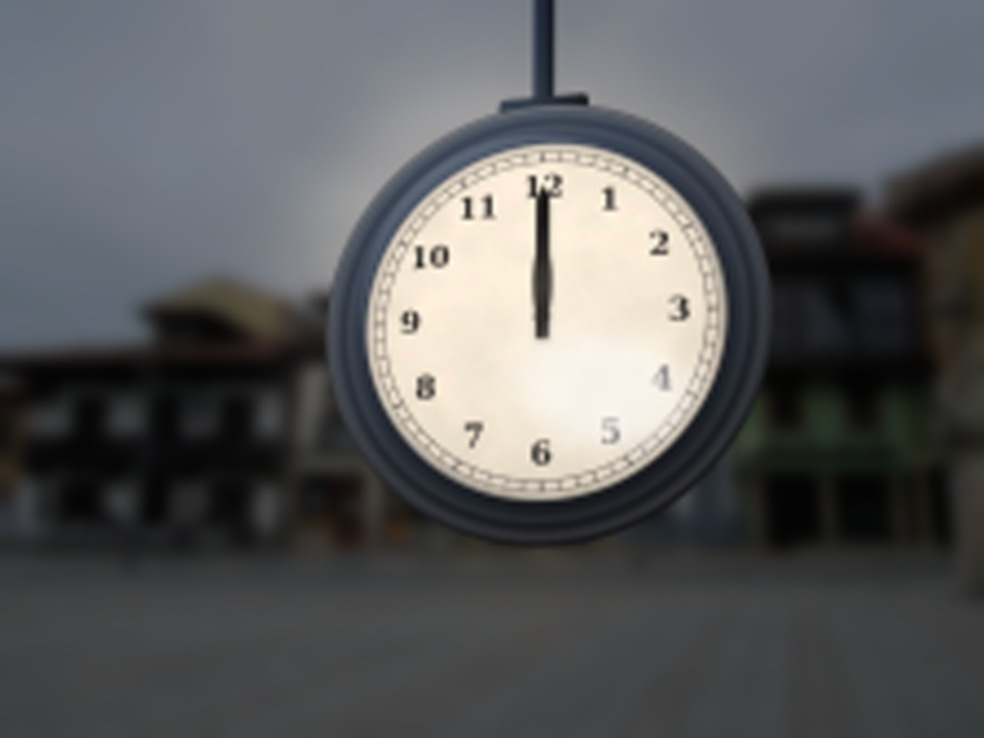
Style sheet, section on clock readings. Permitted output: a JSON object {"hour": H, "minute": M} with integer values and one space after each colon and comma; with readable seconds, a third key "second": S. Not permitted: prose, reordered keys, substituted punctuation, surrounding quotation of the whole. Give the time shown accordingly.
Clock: {"hour": 12, "minute": 0}
